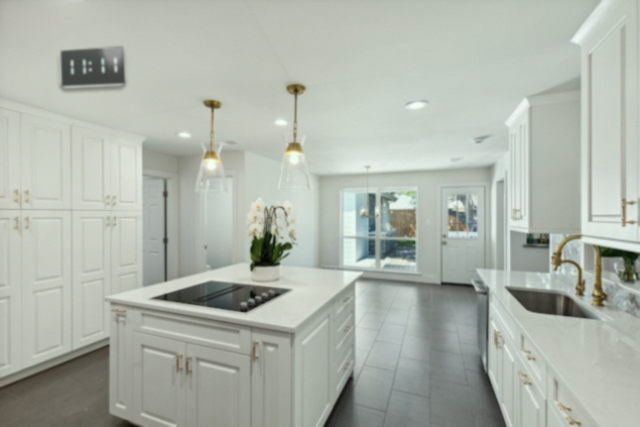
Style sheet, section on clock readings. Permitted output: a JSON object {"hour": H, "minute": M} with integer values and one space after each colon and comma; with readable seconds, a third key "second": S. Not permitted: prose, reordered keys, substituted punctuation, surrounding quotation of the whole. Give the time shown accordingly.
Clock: {"hour": 11, "minute": 11}
